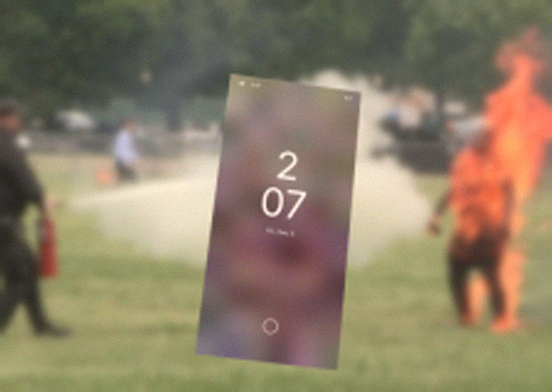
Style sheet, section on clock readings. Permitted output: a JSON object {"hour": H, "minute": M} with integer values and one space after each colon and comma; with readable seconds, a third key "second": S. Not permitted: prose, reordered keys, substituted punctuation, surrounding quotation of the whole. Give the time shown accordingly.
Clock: {"hour": 2, "minute": 7}
